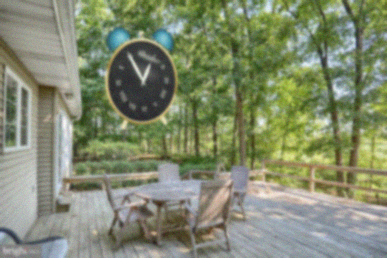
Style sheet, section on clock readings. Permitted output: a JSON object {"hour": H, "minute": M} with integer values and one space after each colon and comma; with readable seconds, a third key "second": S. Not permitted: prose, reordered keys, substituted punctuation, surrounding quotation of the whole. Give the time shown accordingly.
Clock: {"hour": 12, "minute": 55}
